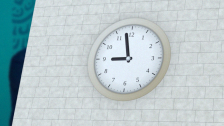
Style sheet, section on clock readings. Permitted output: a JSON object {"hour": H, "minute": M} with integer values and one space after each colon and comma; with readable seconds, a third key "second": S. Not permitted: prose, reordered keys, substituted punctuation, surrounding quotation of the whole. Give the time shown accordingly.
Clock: {"hour": 8, "minute": 58}
